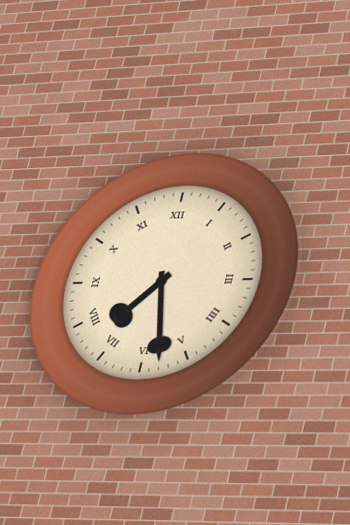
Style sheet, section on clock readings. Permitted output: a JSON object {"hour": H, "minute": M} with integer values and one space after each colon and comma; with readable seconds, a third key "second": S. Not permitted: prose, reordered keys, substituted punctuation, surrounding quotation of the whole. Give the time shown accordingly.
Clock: {"hour": 7, "minute": 28}
